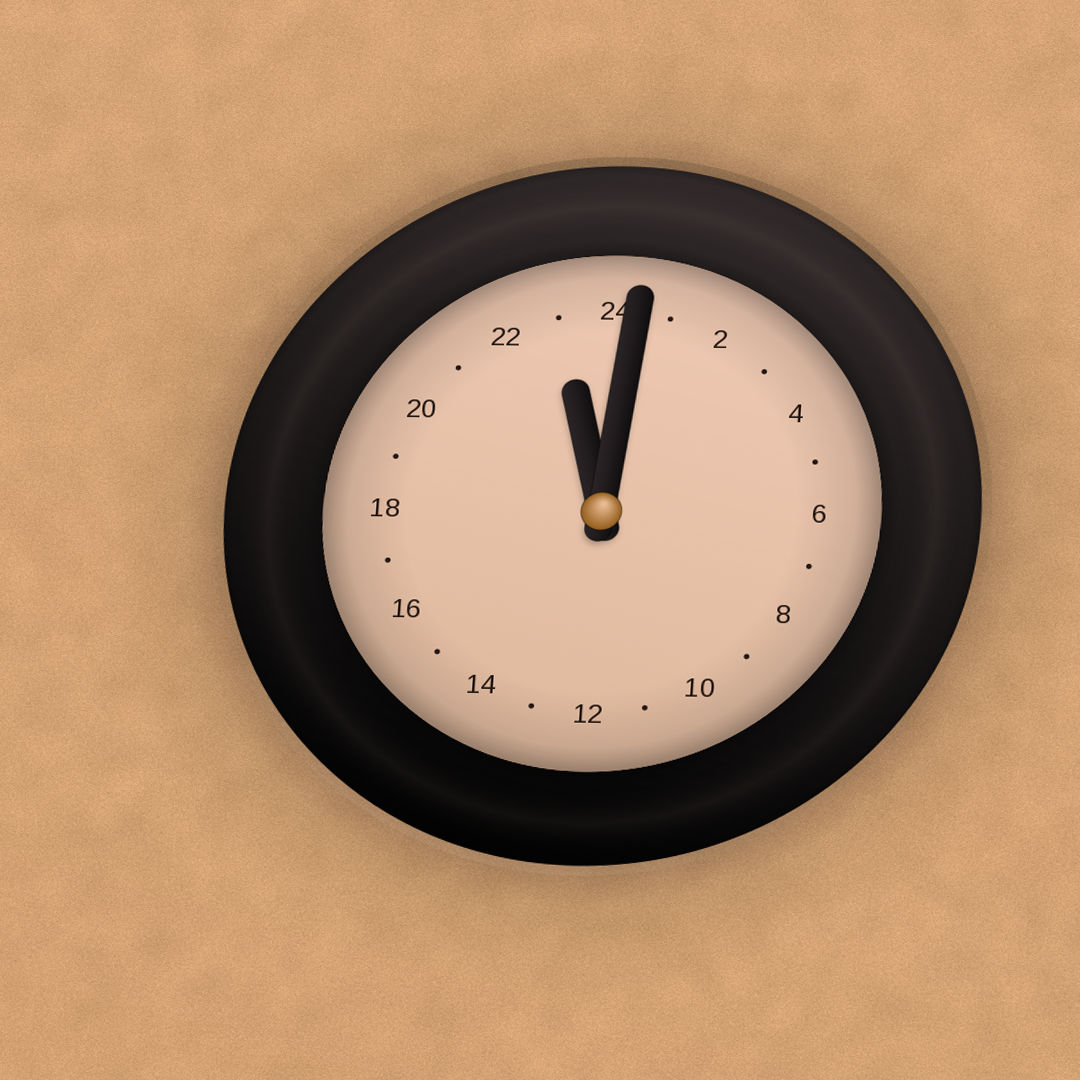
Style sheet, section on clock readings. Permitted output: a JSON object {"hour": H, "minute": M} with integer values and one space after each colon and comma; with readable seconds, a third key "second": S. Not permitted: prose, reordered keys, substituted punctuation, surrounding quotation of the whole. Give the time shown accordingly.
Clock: {"hour": 23, "minute": 1}
